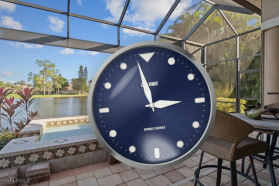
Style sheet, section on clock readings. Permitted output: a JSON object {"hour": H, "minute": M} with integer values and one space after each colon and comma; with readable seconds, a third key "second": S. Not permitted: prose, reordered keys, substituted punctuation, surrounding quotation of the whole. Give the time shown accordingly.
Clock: {"hour": 2, "minute": 58}
